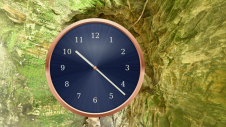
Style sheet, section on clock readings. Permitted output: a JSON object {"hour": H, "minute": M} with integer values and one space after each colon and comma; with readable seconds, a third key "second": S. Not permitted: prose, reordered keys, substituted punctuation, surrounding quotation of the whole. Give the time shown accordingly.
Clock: {"hour": 10, "minute": 22}
